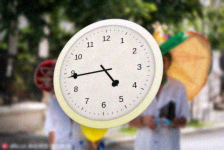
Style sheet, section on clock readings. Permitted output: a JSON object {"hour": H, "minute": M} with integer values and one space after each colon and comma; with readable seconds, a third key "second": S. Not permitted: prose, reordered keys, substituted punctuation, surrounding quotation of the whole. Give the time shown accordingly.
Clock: {"hour": 4, "minute": 44}
